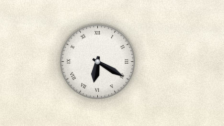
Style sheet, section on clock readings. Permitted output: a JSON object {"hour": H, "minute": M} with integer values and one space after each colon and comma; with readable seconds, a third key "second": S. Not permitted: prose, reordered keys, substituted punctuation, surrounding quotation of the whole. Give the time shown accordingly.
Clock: {"hour": 6, "minute": 20}
